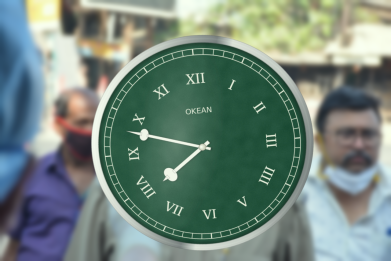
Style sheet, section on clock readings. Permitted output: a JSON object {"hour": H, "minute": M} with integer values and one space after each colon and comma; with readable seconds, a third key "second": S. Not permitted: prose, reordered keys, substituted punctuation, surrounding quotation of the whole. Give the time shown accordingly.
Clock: {"hour": 7, "minute": 48}
